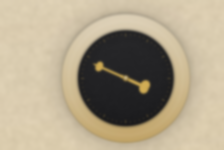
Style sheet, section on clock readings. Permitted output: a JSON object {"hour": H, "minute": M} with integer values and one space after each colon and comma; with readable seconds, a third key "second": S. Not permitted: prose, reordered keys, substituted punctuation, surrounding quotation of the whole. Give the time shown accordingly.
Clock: {"hour": 3, "minute": 49}
